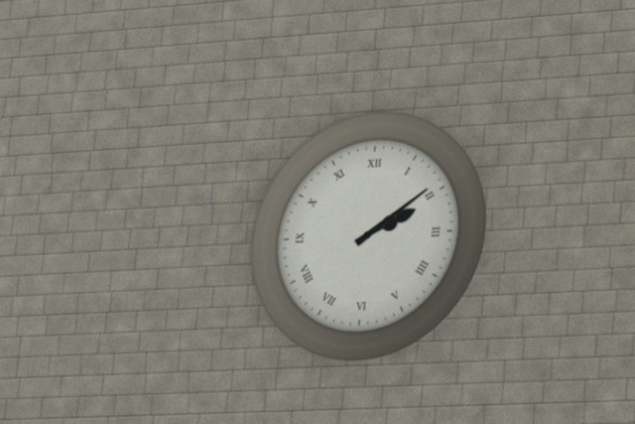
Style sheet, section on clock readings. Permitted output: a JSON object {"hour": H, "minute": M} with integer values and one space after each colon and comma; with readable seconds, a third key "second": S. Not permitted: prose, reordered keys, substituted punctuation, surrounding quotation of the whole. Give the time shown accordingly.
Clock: {"hour": 2, "minute": 9}
